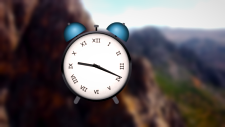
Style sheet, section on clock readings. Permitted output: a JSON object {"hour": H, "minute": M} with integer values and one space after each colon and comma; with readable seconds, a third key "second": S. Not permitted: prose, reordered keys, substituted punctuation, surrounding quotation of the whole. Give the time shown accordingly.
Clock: {"hour": 9, "minute": 19}
